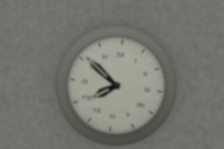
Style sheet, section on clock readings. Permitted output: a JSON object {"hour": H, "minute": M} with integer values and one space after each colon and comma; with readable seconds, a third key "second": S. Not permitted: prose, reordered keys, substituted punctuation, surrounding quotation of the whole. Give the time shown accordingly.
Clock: {"hour": 7, "minute": 51}
